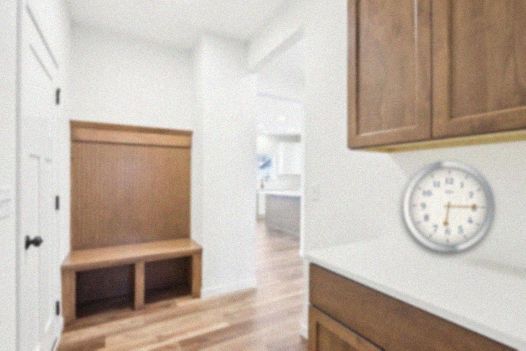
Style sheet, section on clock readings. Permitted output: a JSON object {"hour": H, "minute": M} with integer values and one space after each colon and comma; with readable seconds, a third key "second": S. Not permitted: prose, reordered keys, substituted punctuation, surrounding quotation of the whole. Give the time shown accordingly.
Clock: {"hour": 6, "minute": 15}
